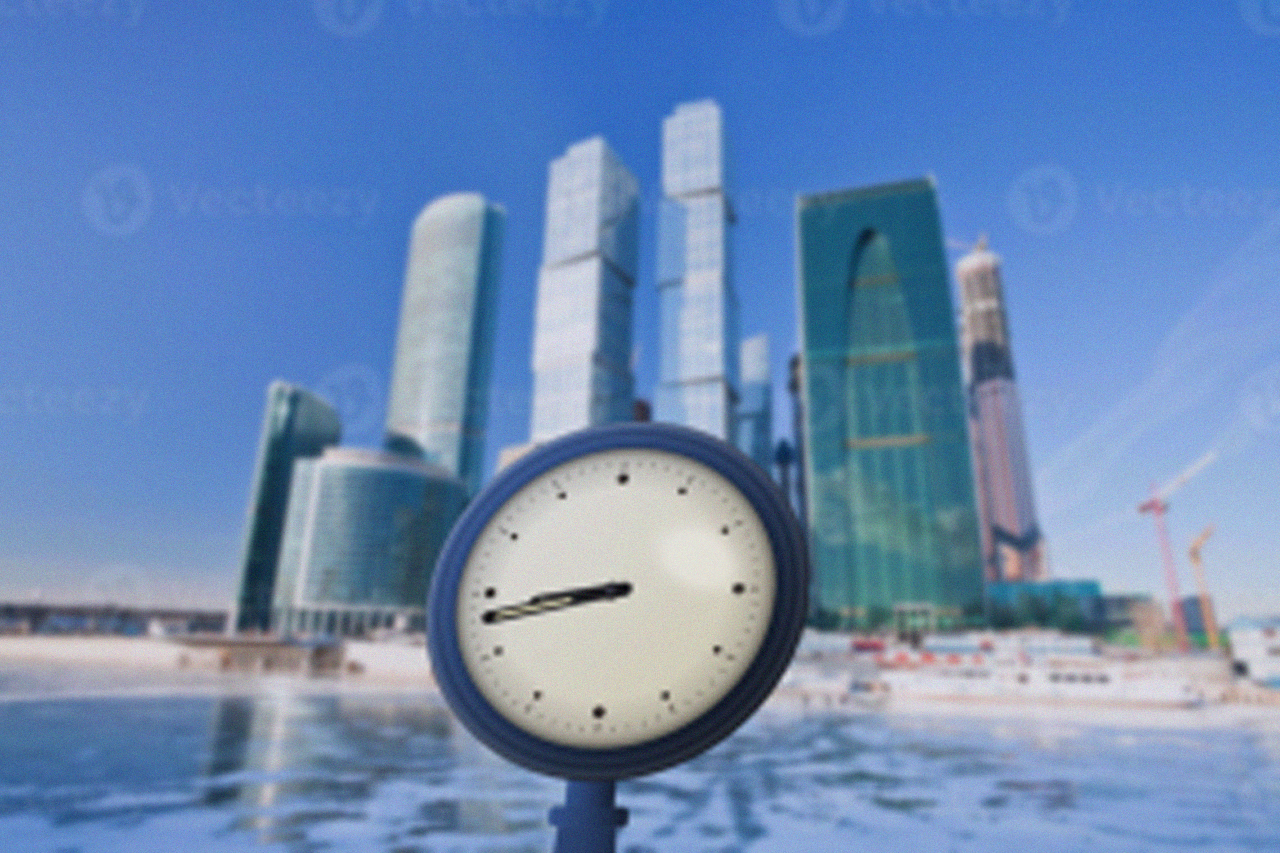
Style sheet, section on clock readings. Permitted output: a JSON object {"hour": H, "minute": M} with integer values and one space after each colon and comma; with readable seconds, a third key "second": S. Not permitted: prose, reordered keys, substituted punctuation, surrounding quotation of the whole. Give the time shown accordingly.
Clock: {"hour": 8, "minute": 43}
